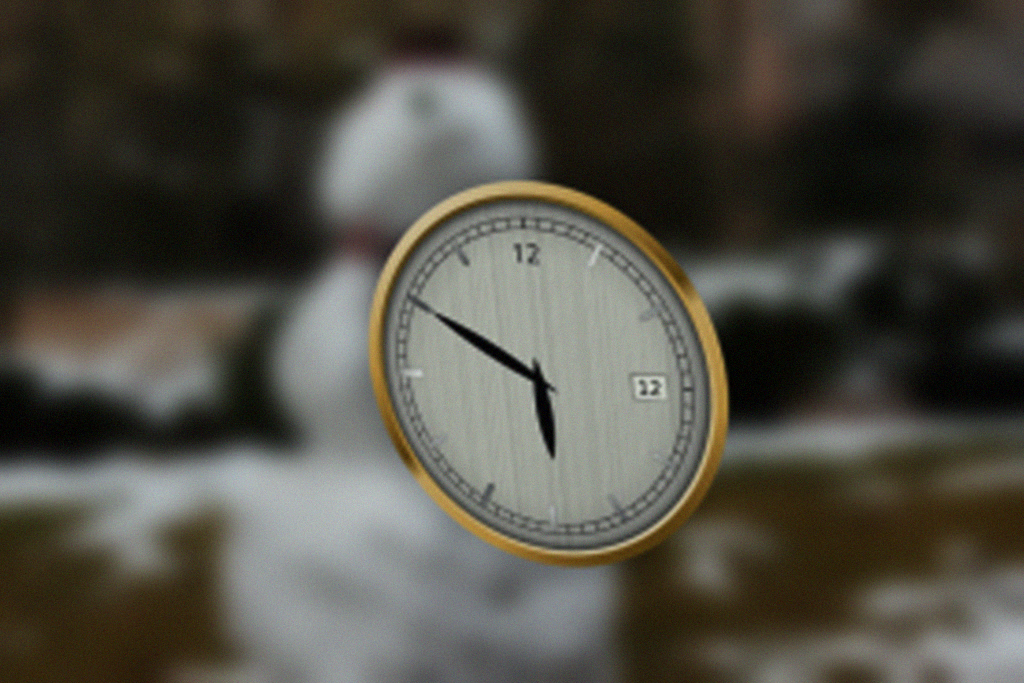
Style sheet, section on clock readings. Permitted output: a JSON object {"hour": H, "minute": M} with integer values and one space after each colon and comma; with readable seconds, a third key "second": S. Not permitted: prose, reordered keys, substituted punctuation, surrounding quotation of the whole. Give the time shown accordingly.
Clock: {"hour": 5, "minute": 50}
